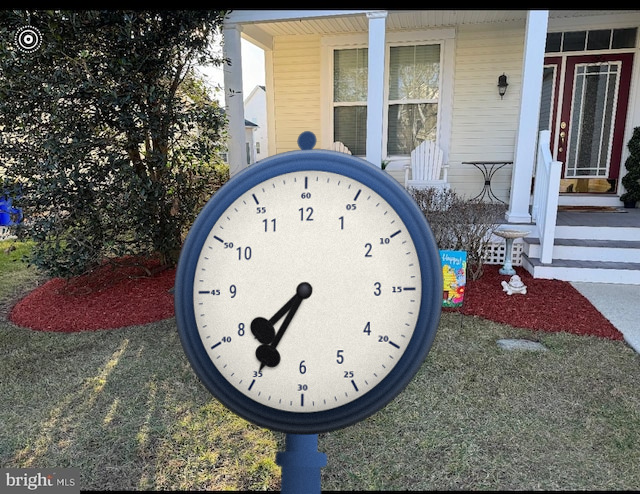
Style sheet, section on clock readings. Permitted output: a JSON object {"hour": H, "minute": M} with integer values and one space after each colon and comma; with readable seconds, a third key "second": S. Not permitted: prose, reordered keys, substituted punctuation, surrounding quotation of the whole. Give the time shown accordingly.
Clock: {"hour": 7, "minute": 35}
